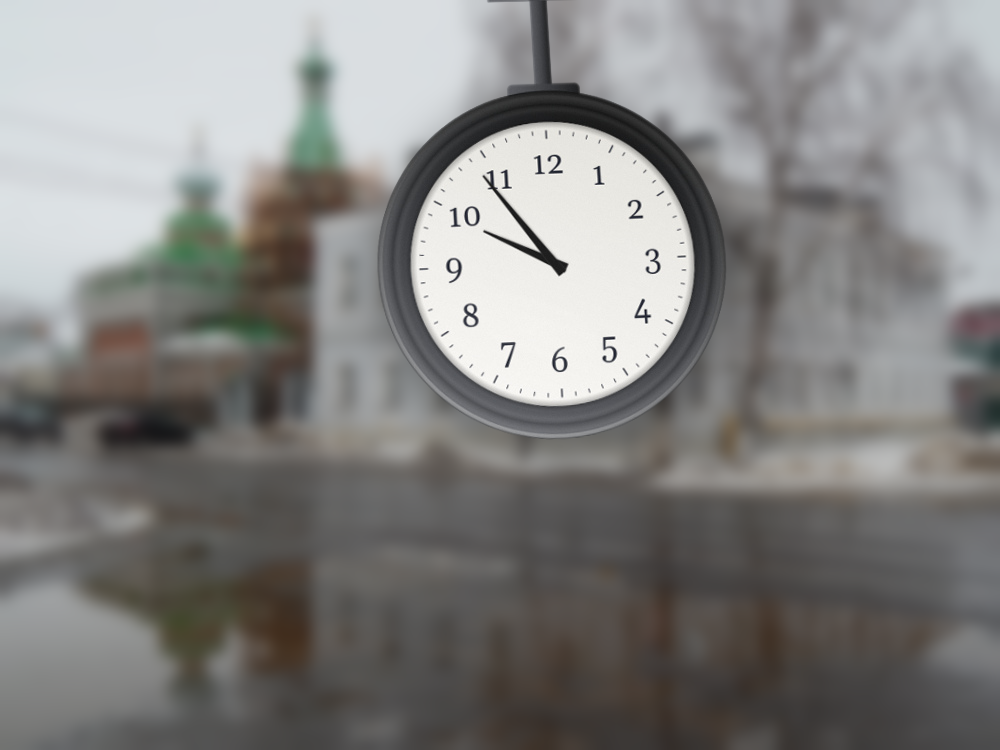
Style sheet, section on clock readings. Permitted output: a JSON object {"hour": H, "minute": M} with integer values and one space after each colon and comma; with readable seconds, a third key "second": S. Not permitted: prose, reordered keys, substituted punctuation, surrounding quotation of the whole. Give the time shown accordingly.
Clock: {"hour": 9, "minute": 54}
